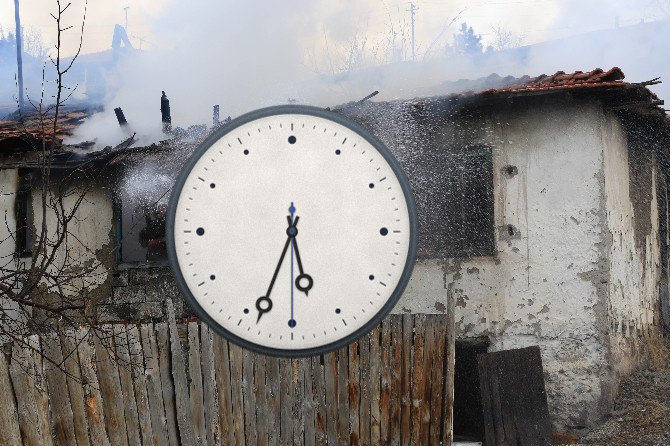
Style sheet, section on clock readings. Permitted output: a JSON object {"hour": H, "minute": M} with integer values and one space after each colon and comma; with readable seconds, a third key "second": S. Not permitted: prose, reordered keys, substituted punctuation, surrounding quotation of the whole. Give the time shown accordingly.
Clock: {"hour": 5, "minute": 33, "second": 30}
